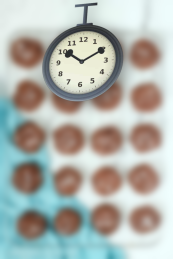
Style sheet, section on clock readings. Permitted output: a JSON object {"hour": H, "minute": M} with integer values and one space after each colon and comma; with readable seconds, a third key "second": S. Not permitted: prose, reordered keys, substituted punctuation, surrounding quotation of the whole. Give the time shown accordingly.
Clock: {"hour": 10, "minute": 10}
